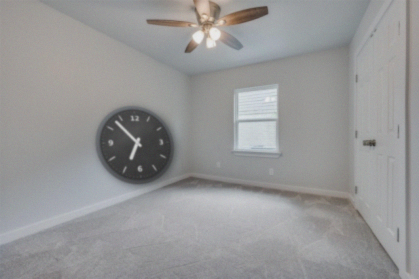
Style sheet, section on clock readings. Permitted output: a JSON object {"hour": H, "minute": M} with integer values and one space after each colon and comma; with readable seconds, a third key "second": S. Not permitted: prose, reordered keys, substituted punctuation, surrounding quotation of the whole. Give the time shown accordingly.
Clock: {"hour": 6, "minute": 53}
